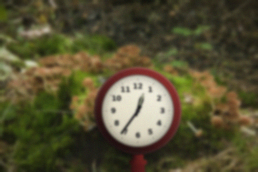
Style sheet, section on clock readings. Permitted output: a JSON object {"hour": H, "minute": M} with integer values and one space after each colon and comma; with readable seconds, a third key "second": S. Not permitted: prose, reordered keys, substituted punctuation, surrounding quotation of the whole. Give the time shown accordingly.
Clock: {"hour": 12, "minute": 36}
